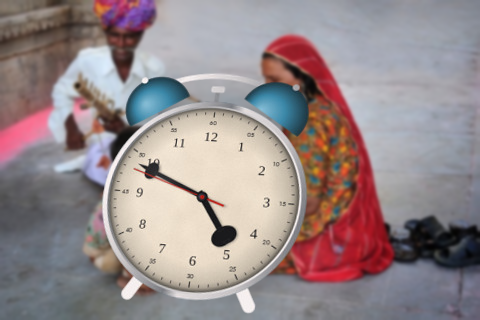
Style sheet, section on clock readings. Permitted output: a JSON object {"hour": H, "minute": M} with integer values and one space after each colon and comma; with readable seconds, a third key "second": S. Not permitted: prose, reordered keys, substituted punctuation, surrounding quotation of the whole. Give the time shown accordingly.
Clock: {"hour": 4, "minute": 48, "second": 48}
